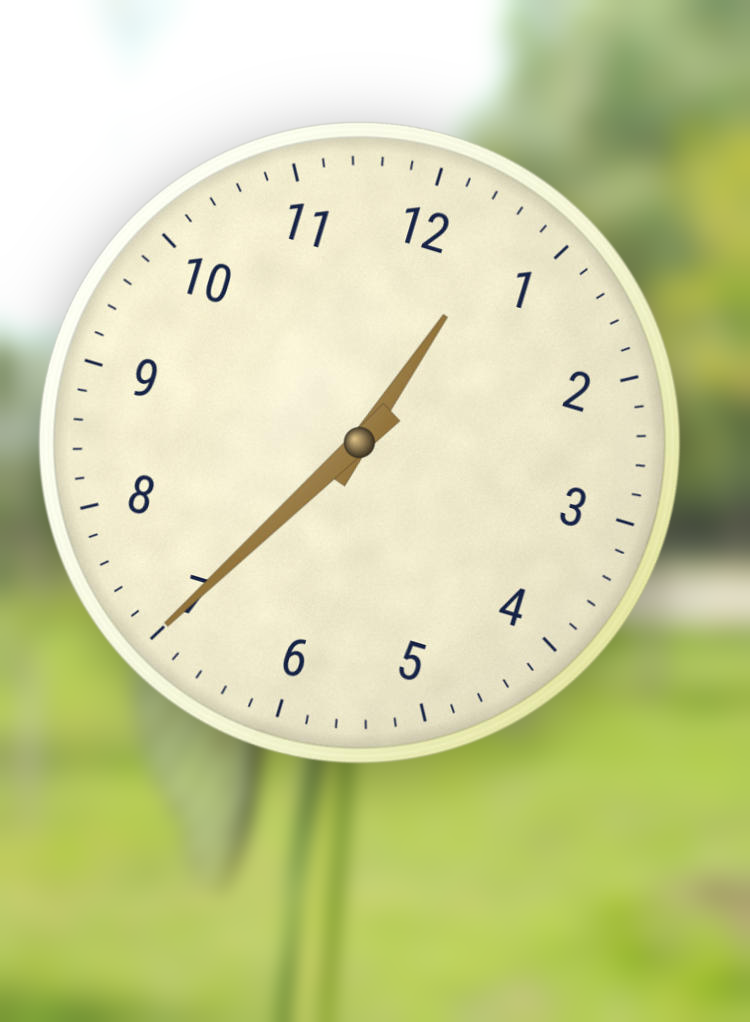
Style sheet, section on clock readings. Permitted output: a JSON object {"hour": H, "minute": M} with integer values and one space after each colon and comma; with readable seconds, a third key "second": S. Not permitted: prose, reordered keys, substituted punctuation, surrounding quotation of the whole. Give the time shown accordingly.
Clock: {"hour": 12, "minute": 35}
